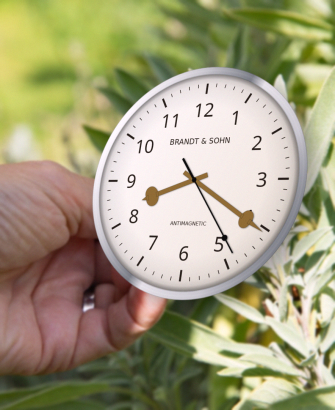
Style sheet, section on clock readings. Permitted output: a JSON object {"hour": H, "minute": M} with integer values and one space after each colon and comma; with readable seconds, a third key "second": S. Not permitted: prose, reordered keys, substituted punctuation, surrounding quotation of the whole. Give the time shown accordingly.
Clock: {"hour": 8, "minute": 20, "second": 24}
